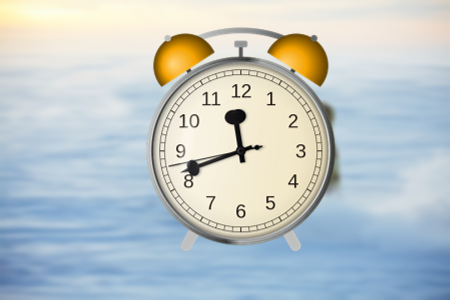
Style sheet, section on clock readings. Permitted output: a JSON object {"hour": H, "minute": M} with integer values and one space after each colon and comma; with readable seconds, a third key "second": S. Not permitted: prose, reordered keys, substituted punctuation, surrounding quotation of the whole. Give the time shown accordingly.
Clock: {"hour": 11, "minute": 41, "second": 43}
